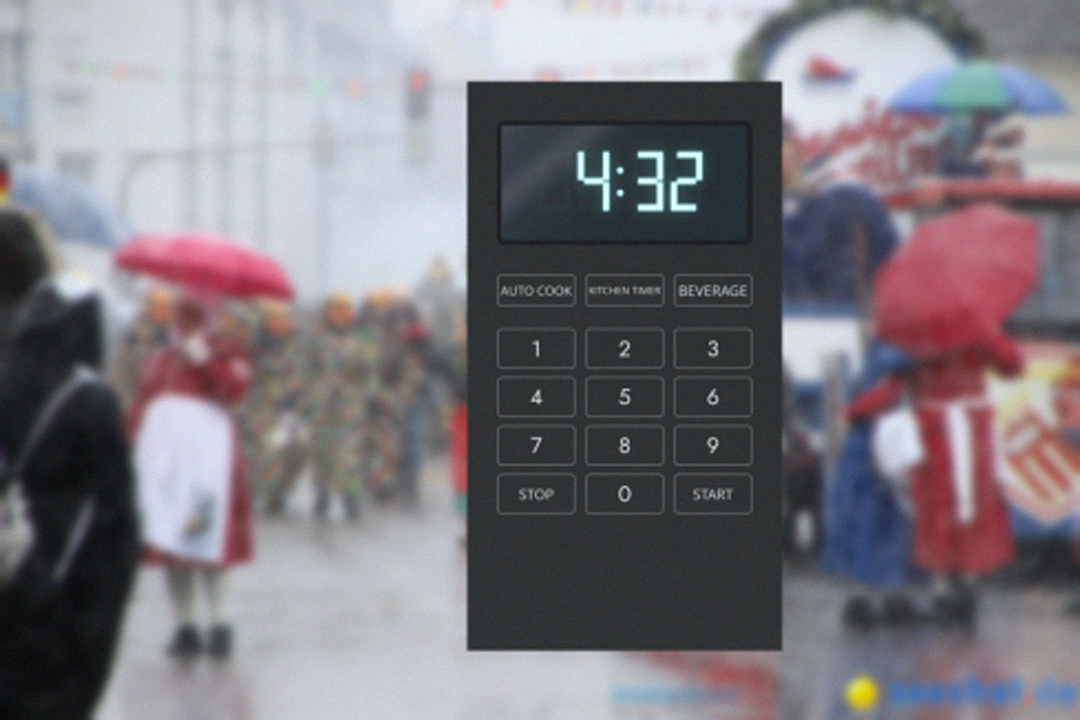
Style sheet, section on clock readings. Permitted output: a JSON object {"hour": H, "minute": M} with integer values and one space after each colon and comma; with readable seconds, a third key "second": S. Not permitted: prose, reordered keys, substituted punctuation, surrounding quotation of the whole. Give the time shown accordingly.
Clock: {"hour": 4, "minute": 32}
